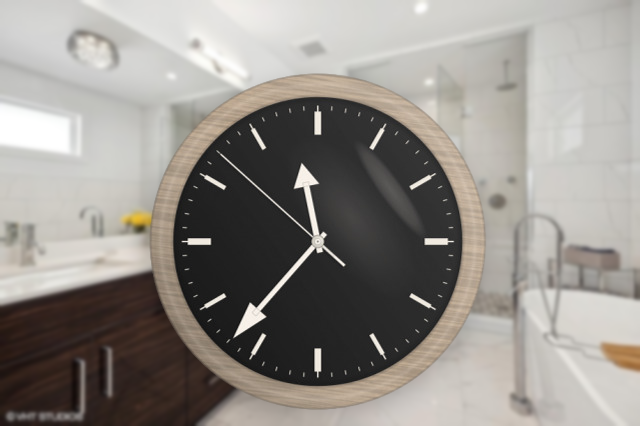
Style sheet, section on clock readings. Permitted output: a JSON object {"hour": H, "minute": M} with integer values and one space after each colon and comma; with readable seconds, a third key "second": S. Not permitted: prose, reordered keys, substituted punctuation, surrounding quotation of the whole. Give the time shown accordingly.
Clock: {"hour": 11, "minute": 36, "second": 52}
